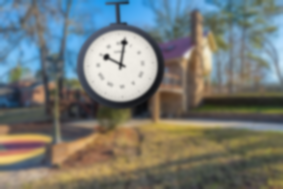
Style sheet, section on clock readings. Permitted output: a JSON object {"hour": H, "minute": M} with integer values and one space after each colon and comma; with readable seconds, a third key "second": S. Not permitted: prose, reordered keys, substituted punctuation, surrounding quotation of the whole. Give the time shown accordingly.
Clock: {"hour": 10, "minute": 2}
